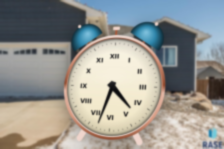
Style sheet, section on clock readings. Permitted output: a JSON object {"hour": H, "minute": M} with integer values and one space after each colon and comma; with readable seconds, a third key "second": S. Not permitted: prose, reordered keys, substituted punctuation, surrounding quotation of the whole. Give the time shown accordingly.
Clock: {"hour": 4, "minute": 33}
